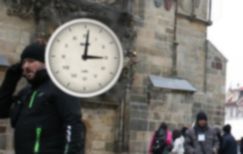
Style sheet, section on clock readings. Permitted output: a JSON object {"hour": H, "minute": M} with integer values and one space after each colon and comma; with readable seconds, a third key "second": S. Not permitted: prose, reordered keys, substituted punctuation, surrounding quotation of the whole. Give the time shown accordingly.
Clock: {"hour": 3, "minute": 1}
